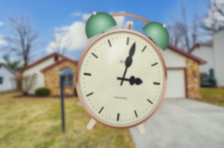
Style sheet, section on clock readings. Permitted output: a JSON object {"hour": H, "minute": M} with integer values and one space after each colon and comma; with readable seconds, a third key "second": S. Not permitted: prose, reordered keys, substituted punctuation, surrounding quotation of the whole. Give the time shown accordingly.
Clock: {"hour": 3, "minute": 2}
